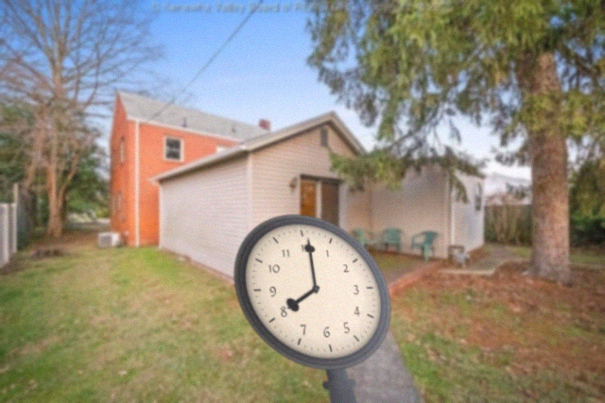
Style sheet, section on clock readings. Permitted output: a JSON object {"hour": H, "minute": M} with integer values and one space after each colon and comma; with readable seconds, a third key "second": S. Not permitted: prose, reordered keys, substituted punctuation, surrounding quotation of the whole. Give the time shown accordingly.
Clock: {"hour": 8, "minute": 1}
